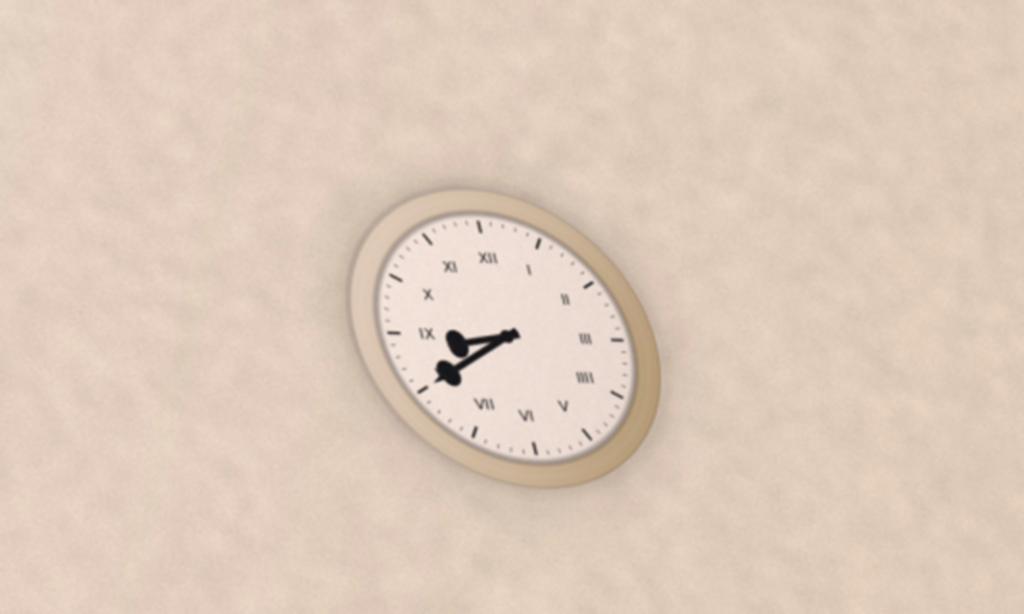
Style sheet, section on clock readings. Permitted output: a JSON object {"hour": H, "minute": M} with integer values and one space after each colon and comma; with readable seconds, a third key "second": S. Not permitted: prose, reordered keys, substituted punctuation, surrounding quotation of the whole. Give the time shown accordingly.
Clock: {"hour": 8, "minute": 40}
